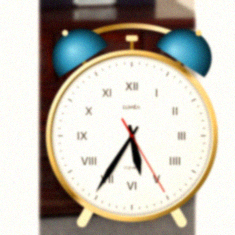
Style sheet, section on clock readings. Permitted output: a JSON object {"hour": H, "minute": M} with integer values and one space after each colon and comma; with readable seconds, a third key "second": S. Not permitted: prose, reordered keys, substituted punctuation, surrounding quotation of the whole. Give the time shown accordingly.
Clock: {"hour": 5, "minute": 35, "second": 25}
